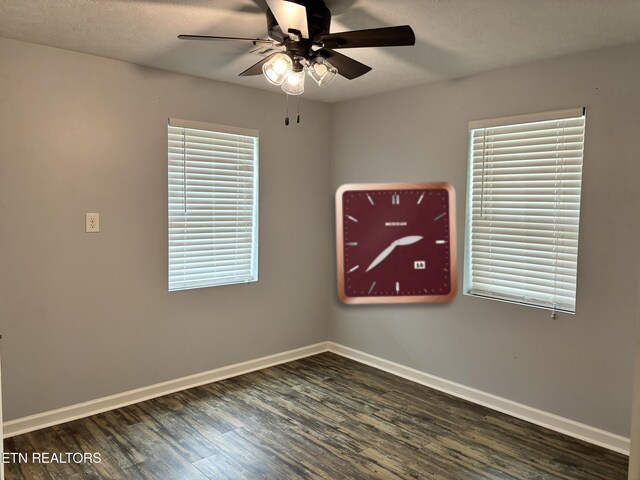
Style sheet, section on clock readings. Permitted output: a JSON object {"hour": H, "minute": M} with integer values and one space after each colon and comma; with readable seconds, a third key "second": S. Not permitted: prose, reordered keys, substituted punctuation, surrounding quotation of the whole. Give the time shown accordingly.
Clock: {"hour": 2, "minute": 38}
